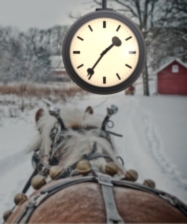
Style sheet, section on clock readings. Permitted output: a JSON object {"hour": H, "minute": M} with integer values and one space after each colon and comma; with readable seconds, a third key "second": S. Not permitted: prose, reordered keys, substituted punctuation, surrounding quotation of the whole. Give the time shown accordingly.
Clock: {"hour": 1, "minute": 36}
